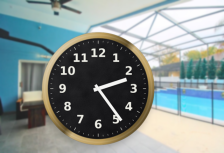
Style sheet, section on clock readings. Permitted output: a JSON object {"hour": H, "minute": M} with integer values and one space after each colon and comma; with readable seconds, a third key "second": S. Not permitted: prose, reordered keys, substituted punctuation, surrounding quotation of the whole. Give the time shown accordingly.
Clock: {"hour": 2, "minute": 24}
